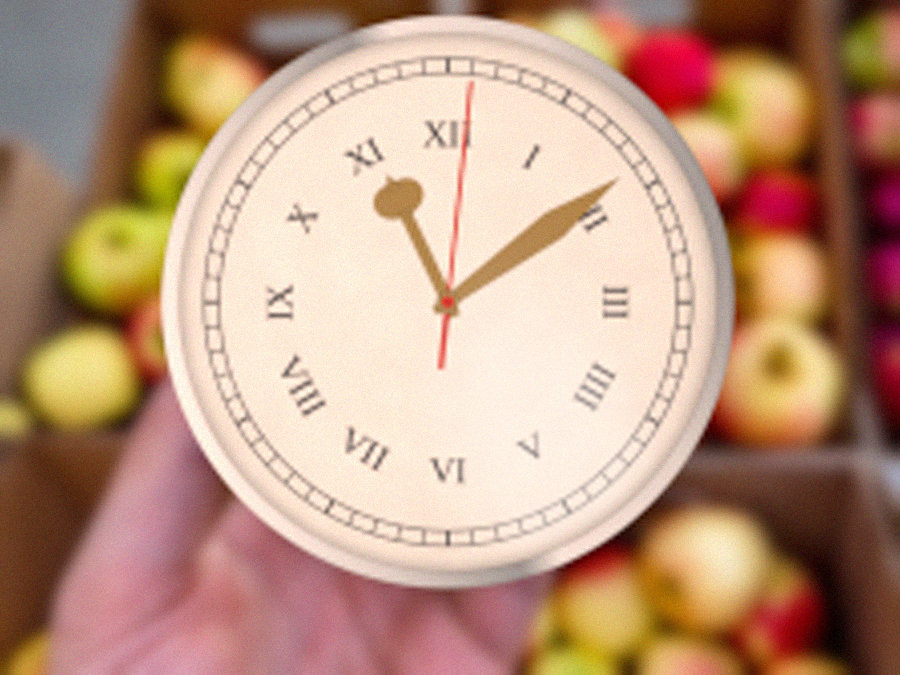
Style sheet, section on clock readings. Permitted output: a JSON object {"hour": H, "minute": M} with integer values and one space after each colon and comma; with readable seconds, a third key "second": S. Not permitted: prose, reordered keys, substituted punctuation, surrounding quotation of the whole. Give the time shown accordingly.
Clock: {"hour": 11, "minute": 9, "second": 1}
